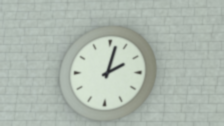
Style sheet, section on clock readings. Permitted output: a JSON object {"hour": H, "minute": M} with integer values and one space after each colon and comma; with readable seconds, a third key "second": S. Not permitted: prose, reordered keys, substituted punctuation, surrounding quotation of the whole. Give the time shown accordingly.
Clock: {"hour": 2, "minute": 2}
